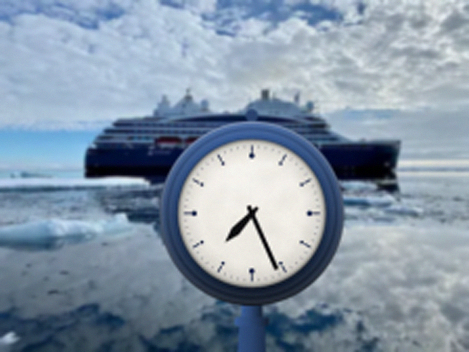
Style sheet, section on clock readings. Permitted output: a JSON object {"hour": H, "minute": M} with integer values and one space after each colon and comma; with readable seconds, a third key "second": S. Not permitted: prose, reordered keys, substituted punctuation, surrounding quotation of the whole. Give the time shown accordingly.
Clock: {"hour": 7, "minute": 26}
